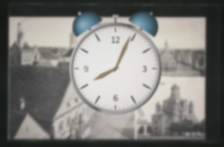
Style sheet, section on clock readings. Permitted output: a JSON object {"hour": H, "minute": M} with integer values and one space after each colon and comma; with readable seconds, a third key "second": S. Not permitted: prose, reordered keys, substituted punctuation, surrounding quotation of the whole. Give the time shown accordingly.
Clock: {"hour": 8, "minute": 4}
